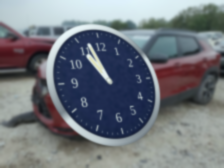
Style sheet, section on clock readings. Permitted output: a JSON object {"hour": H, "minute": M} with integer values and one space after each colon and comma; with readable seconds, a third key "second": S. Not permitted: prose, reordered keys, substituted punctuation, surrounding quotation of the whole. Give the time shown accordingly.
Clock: {"hour": 10, "minute": 57}
